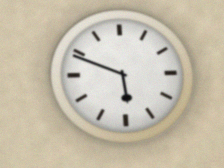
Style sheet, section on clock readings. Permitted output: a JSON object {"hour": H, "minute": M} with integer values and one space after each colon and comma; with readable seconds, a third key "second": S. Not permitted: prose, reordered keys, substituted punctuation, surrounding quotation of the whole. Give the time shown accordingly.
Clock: {"hour": 5, "minute": 49}
